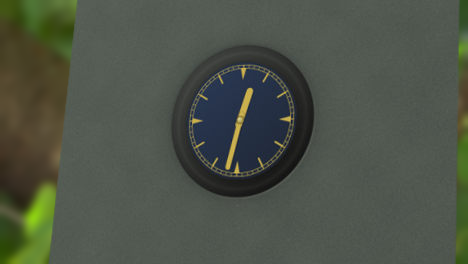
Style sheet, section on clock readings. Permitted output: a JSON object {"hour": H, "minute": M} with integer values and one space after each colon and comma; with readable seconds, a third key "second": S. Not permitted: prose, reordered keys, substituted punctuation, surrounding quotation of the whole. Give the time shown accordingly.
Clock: {"hour": 12, "minute": 32}
